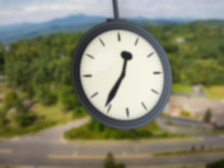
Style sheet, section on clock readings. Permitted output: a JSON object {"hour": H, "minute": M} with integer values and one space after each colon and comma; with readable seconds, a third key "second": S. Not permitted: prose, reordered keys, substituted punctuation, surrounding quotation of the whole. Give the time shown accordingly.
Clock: {"hour": 12, "minute": 36}
